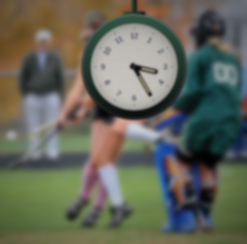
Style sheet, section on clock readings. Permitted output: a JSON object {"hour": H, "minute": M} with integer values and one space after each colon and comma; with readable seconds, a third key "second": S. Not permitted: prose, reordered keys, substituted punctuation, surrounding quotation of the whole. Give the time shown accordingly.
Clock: {"hour": 3, "minute": 25}
